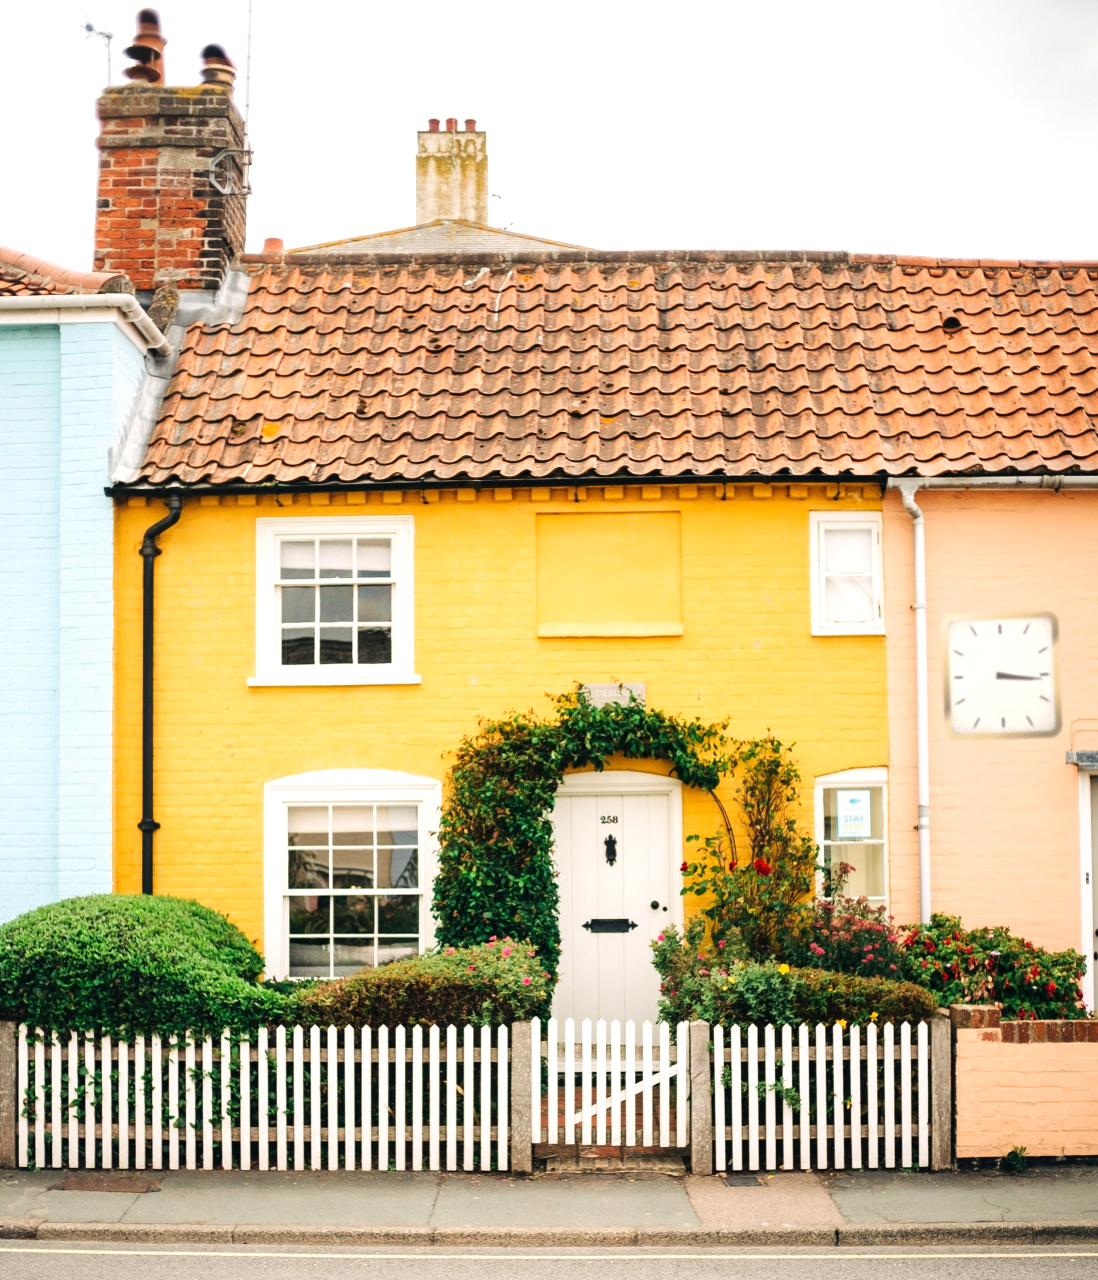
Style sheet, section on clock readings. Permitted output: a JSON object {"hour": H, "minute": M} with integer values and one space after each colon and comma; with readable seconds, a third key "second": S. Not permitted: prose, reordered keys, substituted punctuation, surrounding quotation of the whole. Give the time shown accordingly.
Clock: {"hour": 3, "minute": 16}
